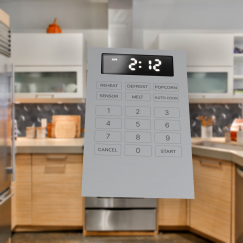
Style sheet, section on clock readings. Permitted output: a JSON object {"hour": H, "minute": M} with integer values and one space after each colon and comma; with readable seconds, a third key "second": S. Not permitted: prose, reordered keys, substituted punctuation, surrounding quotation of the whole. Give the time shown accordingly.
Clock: {"hour": 2, "minute": 12}
